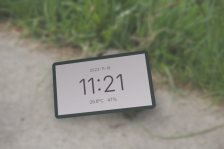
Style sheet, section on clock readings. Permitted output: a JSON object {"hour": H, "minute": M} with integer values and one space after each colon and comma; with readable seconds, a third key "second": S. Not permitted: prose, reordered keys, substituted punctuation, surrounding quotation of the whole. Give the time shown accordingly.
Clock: {"hour": 11, "minute": 21}
